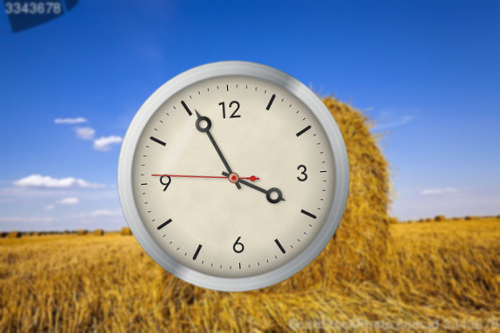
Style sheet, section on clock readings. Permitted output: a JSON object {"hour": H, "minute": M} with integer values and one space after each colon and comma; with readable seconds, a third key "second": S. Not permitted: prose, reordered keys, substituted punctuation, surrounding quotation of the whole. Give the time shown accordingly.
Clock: {"hour": 3, "minute": 55, "second": 46}
